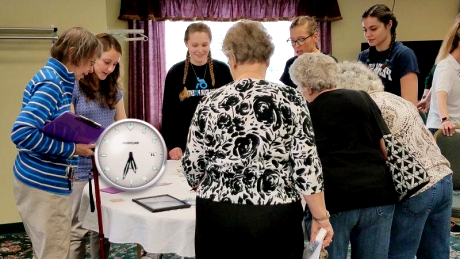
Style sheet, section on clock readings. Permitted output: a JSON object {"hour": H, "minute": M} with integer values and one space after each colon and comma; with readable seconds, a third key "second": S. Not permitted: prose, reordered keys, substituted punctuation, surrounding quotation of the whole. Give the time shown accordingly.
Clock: {"hour": 5, "minute": 33}
